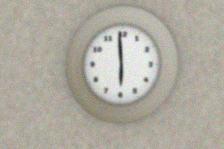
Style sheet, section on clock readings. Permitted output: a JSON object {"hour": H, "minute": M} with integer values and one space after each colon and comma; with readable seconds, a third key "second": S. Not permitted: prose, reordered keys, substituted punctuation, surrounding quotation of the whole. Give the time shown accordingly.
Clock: {"hour": 5, "minute": 59}
